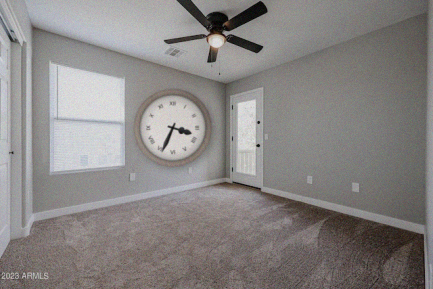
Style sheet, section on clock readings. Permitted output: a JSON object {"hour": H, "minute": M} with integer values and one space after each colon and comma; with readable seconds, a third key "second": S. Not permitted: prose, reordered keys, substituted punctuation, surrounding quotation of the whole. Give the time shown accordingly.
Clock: {"hour": 3, "minute": 34}
